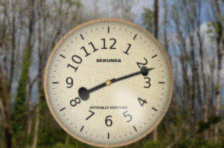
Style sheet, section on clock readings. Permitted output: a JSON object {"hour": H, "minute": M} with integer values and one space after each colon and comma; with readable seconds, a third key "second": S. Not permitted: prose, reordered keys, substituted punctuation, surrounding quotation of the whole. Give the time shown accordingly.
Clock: {"hour": 8, "minute": 12}
